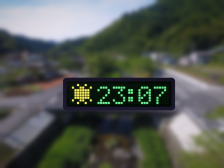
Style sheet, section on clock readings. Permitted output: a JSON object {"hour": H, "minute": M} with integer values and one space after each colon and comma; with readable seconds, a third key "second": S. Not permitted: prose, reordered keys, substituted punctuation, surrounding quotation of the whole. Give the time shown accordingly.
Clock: {"hour": 23, "minute": 7}
